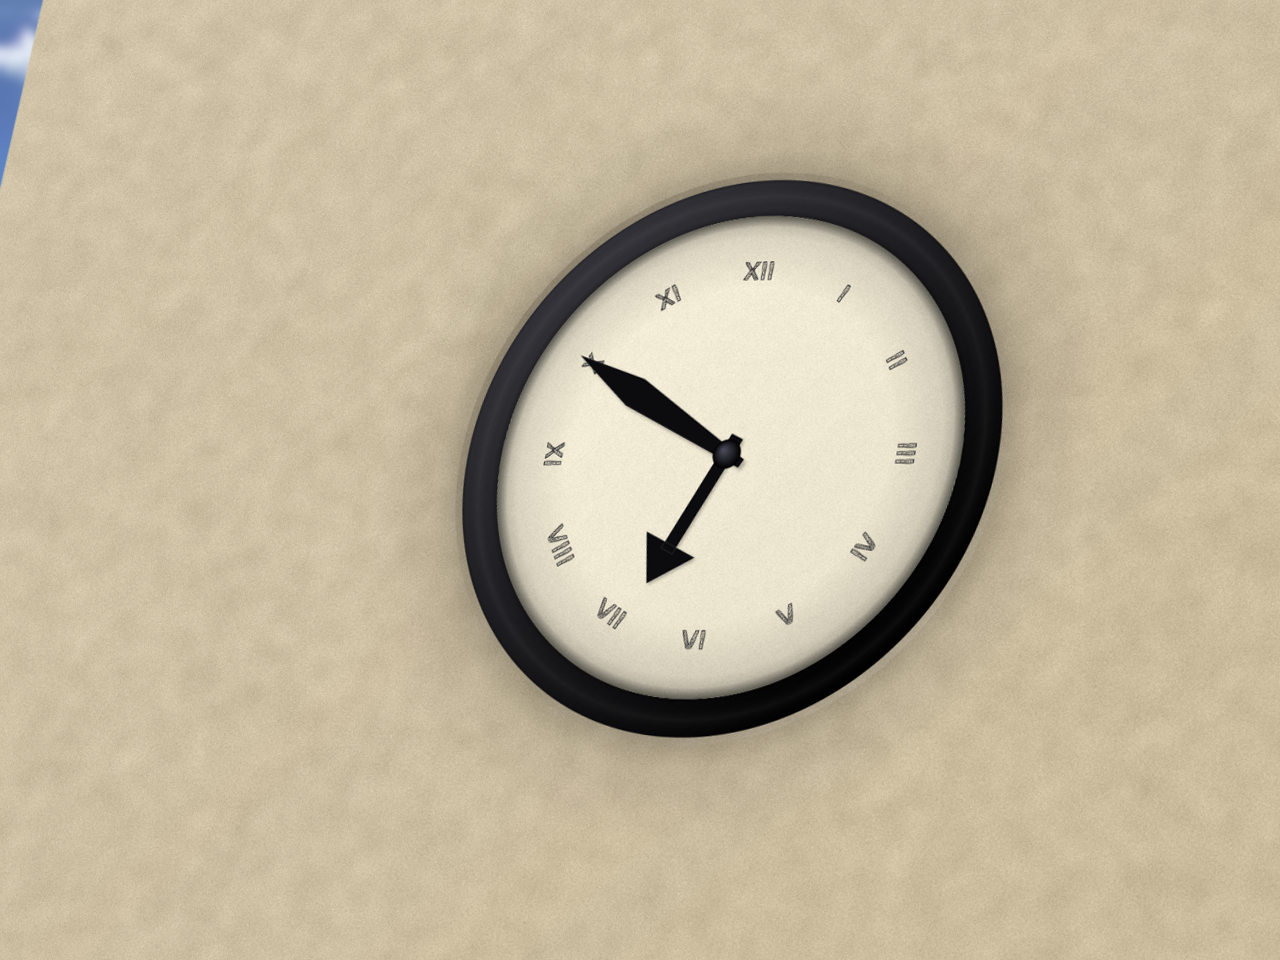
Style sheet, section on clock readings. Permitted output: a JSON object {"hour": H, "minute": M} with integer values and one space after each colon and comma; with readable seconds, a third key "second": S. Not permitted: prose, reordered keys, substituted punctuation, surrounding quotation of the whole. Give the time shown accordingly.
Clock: {"hour": 6, "minute": 50}
